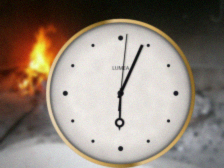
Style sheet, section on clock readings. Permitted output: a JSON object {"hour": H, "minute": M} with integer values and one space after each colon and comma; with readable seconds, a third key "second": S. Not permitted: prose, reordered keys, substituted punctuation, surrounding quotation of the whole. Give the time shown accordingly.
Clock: {"hour": 6, "minute": 4, "second": 1}
